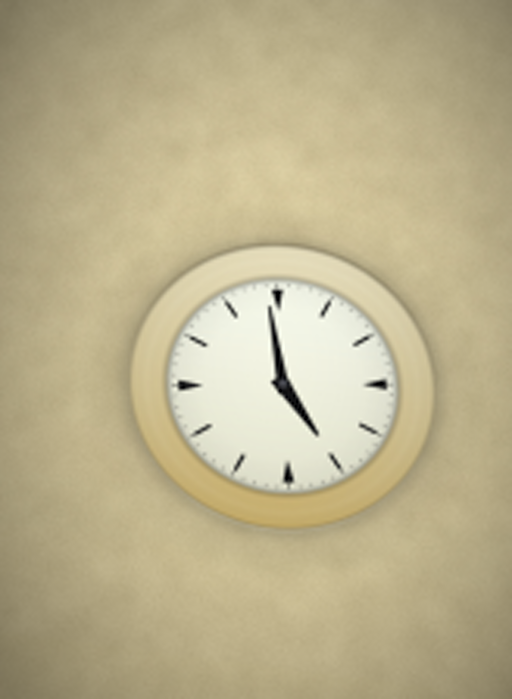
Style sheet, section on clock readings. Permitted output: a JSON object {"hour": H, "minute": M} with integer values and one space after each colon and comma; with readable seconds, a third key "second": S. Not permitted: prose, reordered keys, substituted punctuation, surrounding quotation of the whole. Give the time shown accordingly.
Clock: {"hour": 4, "minute": 59}
